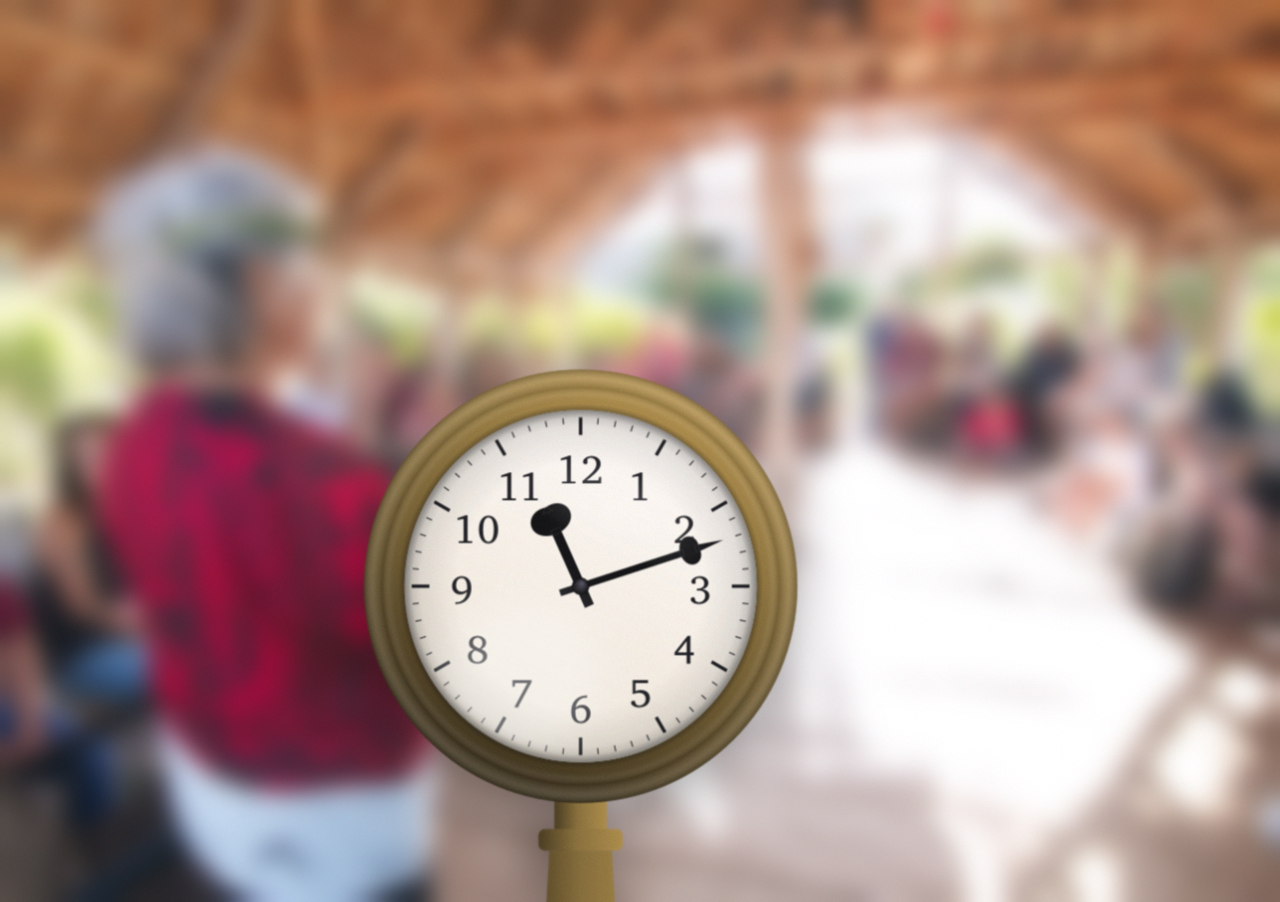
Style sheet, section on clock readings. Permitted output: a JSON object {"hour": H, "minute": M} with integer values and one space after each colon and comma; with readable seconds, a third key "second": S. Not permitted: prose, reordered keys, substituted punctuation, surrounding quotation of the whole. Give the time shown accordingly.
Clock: {"hour": 11, "minute": 12}
